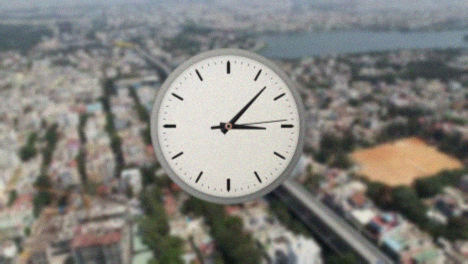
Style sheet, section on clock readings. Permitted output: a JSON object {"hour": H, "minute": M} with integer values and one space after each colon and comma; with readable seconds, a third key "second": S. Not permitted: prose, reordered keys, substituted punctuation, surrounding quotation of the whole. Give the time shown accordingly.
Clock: {"hour": 3, "minute": 7, "second": 14}
